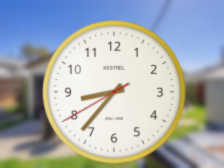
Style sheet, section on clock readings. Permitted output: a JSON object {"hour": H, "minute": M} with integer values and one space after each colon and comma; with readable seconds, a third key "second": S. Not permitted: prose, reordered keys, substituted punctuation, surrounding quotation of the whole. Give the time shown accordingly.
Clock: {"hour": 8, "minute": 36, "second": 40}
